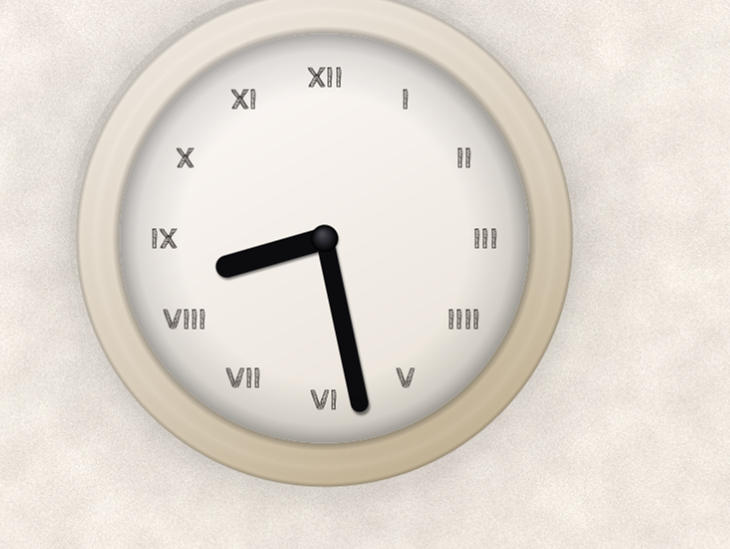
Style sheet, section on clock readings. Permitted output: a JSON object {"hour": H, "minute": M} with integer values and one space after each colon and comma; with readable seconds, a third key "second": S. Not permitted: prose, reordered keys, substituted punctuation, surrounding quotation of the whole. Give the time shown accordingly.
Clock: {"hour": 8, "minute": 28}
